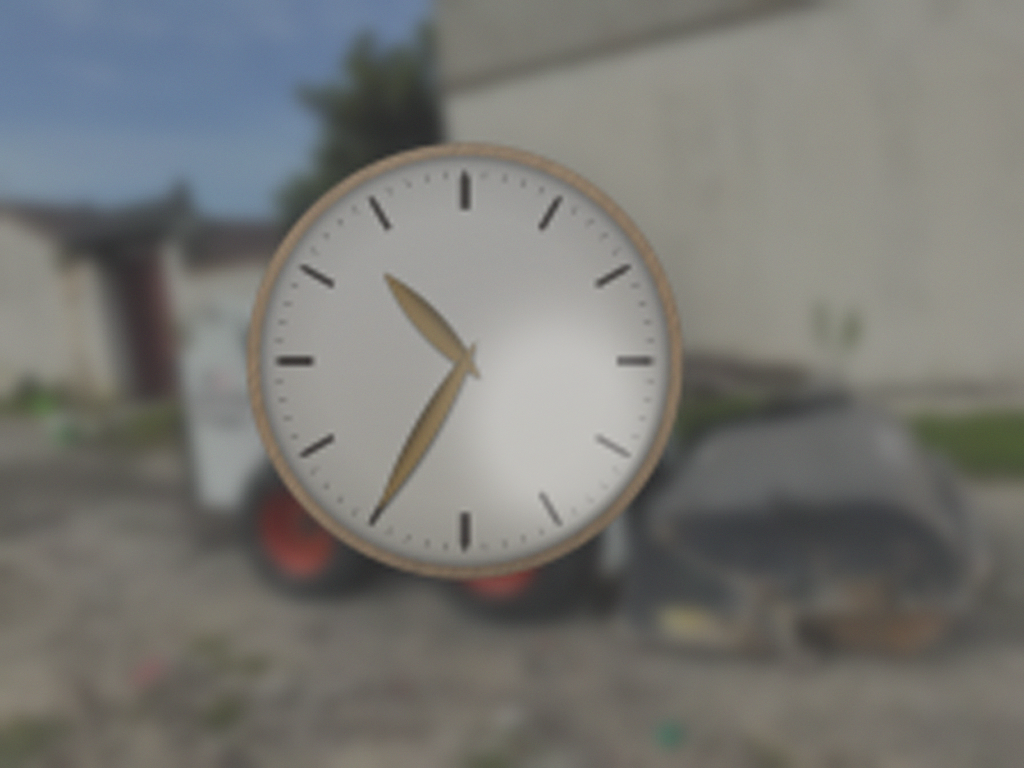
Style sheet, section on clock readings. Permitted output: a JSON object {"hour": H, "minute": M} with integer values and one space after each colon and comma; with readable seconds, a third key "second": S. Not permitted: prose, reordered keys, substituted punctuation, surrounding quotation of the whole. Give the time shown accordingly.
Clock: {"hour": 10, "minute": 35}
